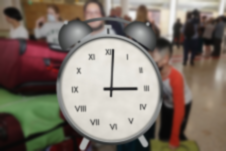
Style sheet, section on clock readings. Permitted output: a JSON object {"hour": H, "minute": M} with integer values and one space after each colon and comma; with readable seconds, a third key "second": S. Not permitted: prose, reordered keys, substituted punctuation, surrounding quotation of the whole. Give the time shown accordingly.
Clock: {"hour": 3, "minute": 1}
